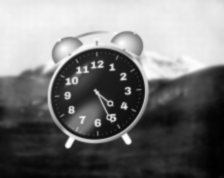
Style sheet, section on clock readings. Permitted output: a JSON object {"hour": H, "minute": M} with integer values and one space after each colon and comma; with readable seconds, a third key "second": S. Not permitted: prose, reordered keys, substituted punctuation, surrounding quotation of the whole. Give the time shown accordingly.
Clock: {"hour": 4, "minute": 26}
